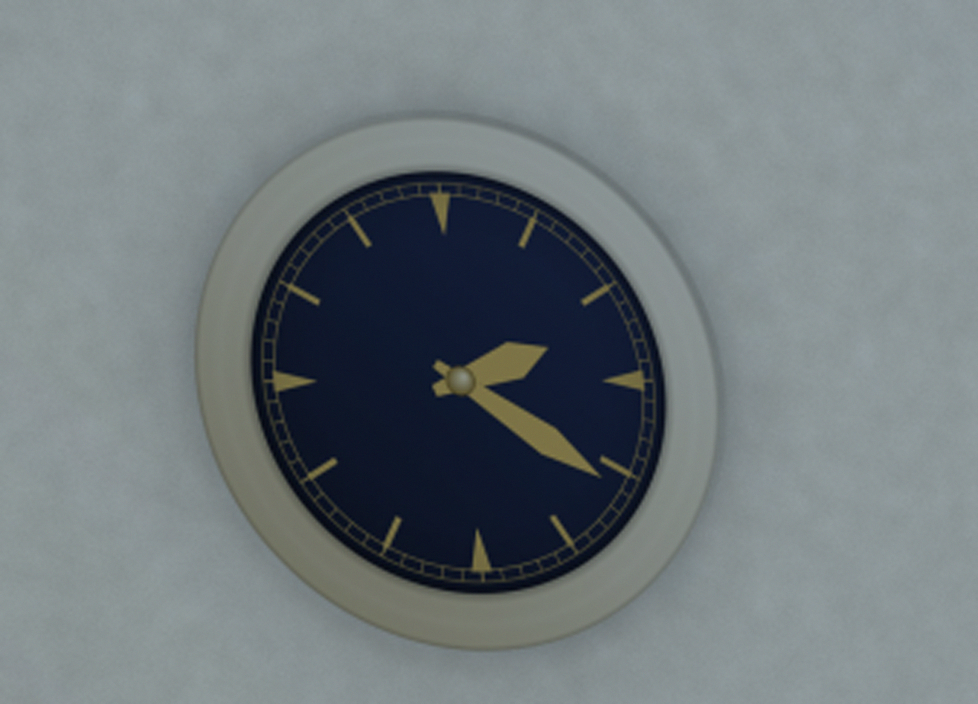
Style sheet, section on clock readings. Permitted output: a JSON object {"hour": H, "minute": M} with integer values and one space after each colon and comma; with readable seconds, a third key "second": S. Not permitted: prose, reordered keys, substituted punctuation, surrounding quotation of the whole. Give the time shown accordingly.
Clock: {"hour": 2, "minute": 21}
